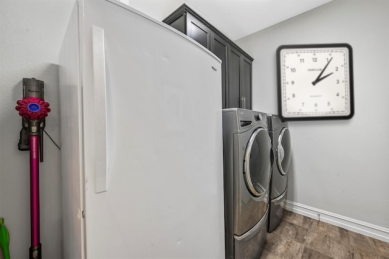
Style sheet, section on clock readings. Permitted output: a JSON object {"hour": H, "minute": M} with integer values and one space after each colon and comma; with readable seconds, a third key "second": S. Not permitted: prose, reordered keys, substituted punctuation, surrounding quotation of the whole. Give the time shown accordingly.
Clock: {"hour": 2, "minute": 6}
